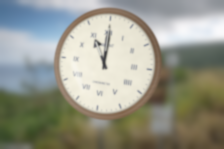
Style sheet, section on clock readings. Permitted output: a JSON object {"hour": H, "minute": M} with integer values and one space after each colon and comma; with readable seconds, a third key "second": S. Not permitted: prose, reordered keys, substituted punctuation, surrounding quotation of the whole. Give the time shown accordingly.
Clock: {"hour": 11, "minute": 0}
